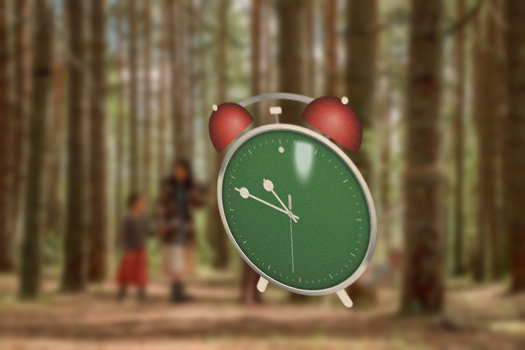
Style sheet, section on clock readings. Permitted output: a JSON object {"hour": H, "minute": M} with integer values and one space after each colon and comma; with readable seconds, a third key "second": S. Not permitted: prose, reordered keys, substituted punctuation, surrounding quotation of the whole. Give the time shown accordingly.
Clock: {"hour": 10, "minute": 48, "second": 31}
